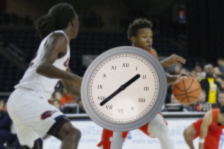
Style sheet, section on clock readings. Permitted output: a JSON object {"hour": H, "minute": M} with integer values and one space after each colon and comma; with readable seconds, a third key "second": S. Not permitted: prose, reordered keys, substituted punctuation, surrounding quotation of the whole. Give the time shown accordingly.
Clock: {"hour": 1, "minute": 38}
